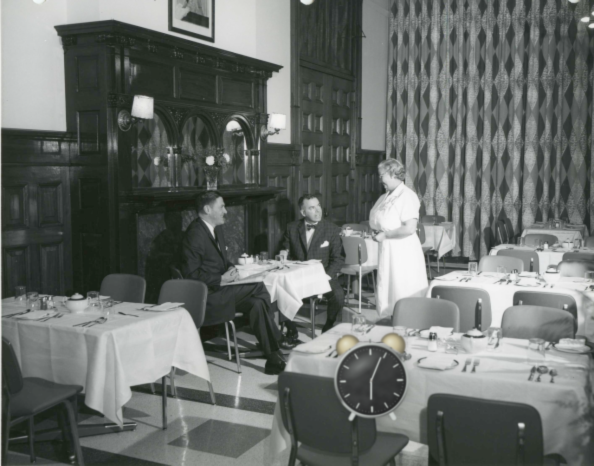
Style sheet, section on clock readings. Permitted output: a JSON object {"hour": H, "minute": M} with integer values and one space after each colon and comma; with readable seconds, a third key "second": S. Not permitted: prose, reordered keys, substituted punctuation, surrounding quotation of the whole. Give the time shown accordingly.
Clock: {"hour": 6, "minute": 4}
